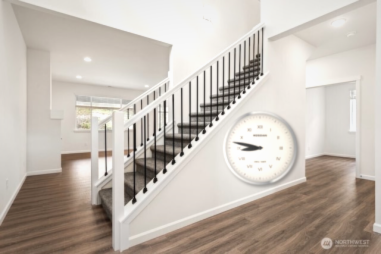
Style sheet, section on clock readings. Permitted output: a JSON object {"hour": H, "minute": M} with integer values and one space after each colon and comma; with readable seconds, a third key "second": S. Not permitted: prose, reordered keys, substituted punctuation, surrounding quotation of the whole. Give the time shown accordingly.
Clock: {"hour": 8, "minute": 47}
